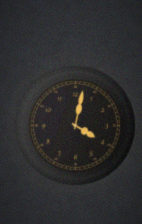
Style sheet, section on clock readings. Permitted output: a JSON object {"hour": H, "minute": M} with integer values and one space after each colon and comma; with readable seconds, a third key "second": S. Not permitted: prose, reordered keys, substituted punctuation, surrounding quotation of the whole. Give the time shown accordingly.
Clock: {"hour": 4, "minute": 2}
